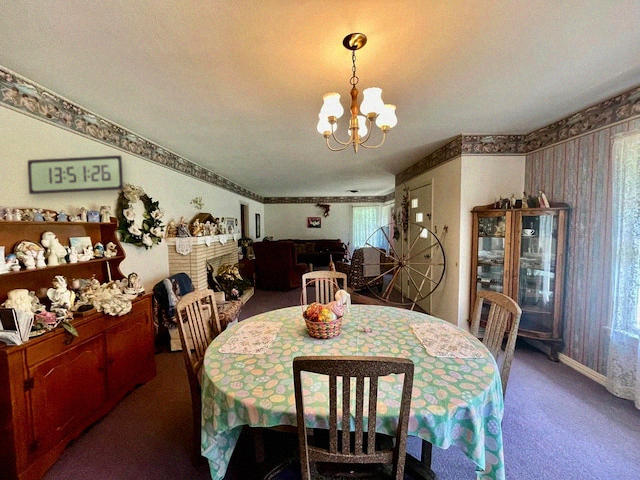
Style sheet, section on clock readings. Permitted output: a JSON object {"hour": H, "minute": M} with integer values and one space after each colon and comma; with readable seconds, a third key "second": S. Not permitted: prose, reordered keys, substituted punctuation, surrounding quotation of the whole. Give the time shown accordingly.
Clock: {"hour": 13, "minute": 51, "second": 26}
